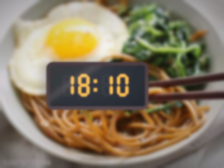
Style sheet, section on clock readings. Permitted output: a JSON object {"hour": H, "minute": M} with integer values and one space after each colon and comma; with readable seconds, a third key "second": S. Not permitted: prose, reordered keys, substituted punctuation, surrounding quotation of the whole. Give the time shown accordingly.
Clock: {"hour": 18, "minute": 10}
